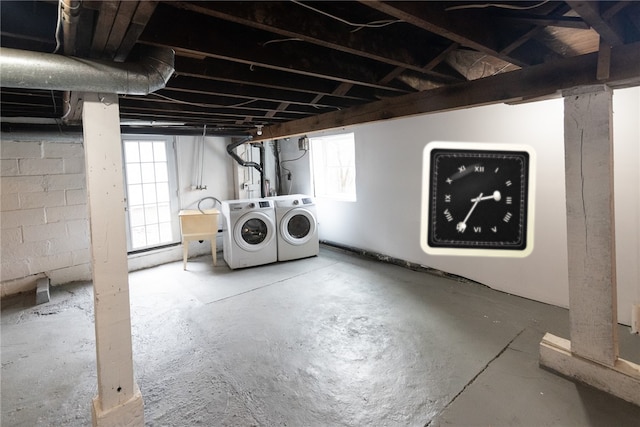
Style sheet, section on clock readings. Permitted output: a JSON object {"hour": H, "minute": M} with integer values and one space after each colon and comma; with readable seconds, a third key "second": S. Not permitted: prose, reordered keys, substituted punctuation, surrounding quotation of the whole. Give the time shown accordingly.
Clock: {"hour": 2, "minute": 35}
